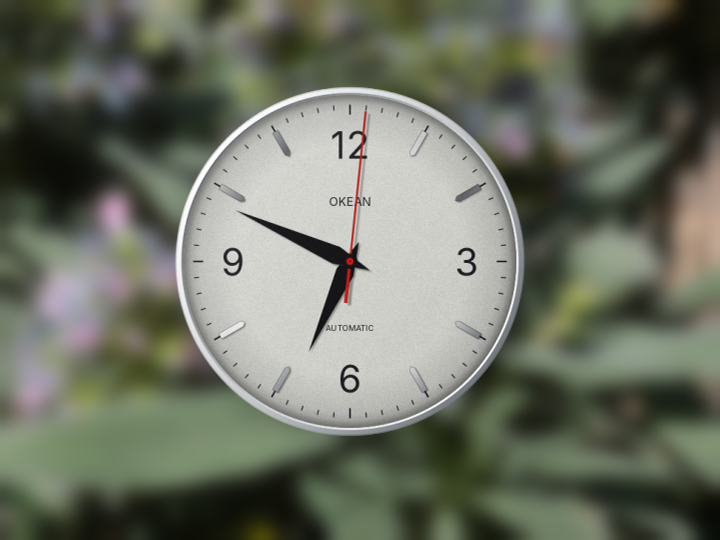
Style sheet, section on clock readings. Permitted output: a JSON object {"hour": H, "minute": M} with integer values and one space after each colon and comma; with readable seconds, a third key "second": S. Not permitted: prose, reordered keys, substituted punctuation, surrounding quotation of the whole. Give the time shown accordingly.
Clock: {"hour": 6, "minute": 49, "second": 1}
